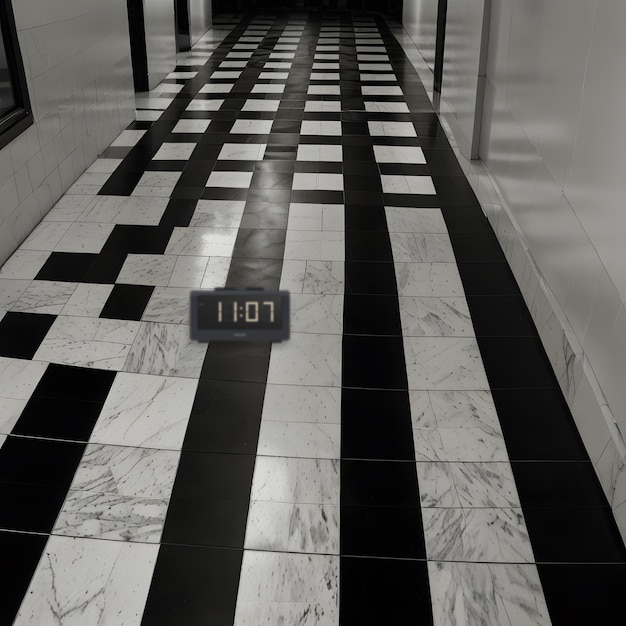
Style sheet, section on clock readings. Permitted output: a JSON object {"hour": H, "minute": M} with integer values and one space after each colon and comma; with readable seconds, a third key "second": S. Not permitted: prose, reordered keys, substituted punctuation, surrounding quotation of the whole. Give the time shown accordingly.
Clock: {"hour": 11, "minute": 7}
